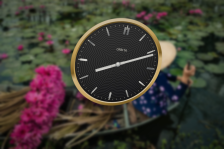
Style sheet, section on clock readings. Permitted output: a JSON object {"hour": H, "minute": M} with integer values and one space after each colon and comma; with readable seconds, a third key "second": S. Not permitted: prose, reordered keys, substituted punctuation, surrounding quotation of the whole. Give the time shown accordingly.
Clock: {"hour": 8, "minute": 11}
